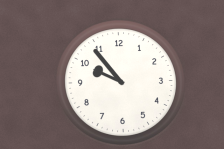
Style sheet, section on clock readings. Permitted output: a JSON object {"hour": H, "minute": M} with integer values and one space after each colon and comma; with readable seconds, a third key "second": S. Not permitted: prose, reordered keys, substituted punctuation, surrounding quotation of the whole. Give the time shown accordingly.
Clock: {"hour": 9, "minute": 54}
